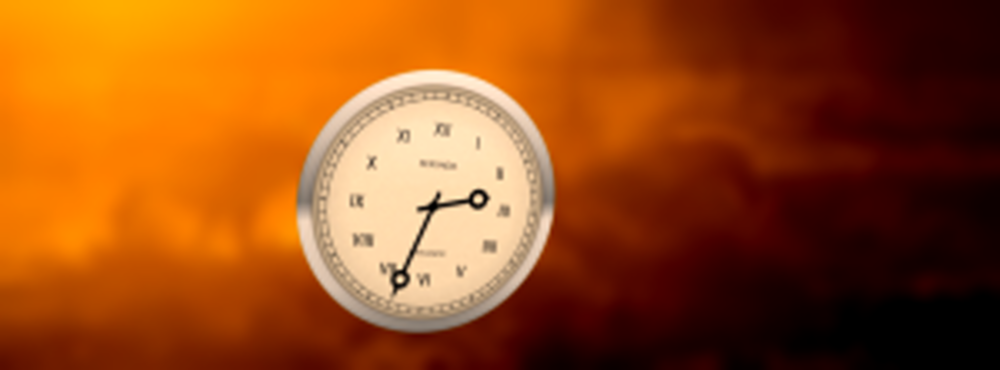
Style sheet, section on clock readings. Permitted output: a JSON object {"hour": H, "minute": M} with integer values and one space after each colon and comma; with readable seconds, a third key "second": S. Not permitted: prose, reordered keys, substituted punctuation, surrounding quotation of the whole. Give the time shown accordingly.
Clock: {"hour": 2, "minute": 33}
